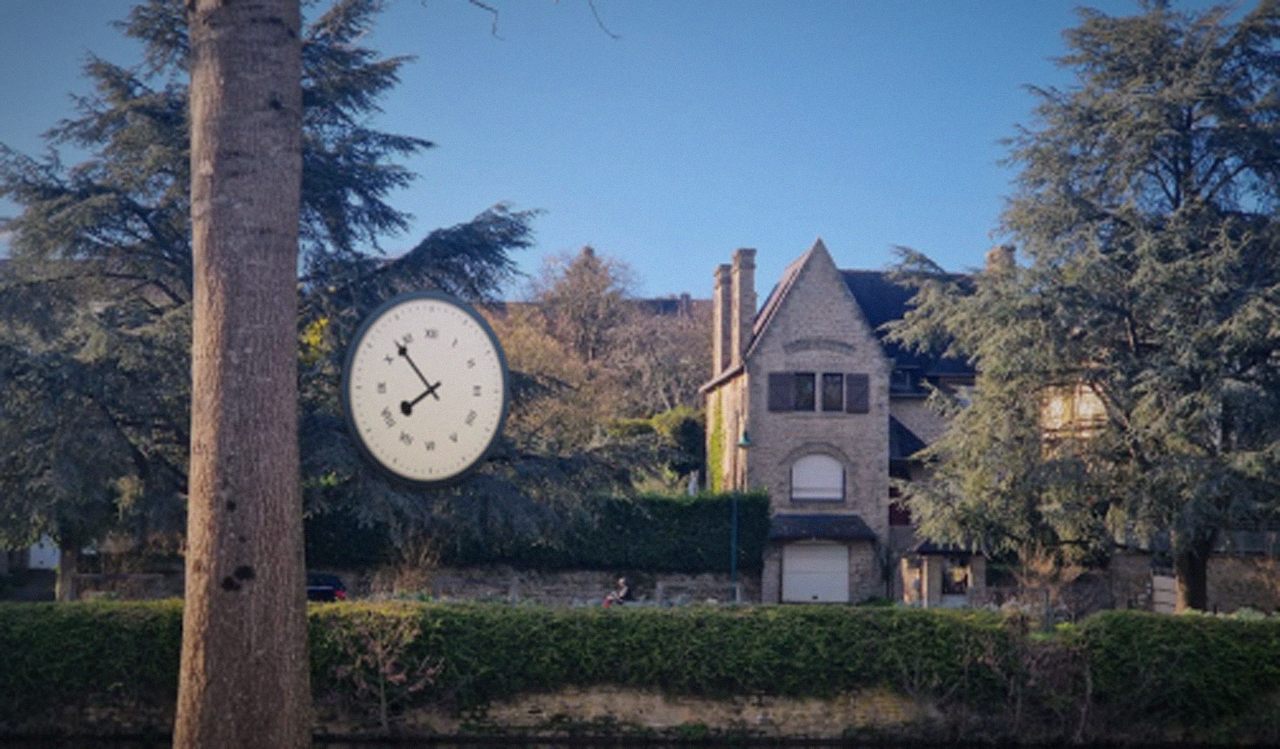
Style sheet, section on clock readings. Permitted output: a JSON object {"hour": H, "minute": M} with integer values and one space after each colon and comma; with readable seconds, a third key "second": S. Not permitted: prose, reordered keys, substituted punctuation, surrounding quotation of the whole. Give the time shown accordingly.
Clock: {"hour": 7, "minute": 53}
